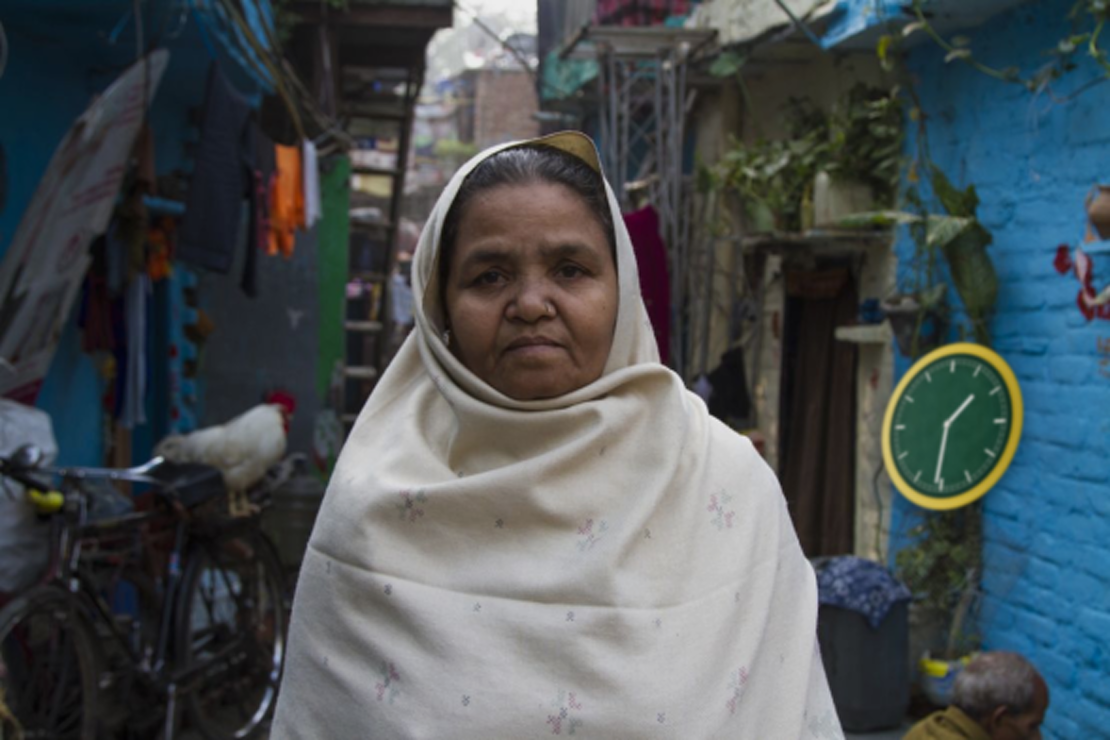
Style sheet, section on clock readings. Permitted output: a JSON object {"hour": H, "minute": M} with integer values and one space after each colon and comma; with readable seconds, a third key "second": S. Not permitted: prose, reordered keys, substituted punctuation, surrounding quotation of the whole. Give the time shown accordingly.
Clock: {"hour": 1, "minute": 31}
